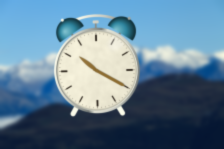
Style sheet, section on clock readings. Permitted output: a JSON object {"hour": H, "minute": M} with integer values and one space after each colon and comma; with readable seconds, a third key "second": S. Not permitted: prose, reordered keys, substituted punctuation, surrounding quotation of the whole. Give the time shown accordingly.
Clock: {"hour": 10, "minute": 20}
